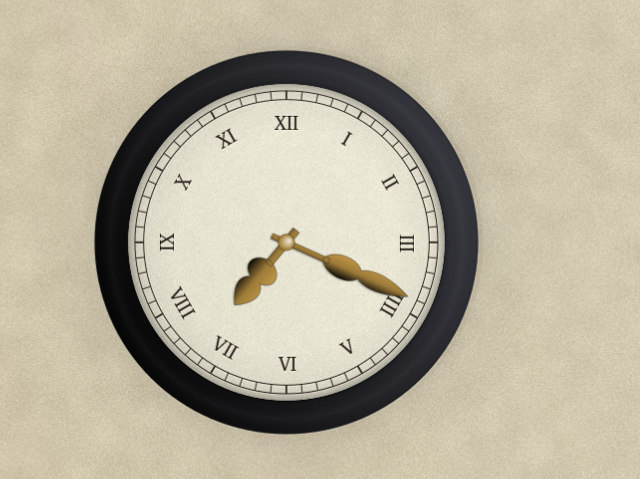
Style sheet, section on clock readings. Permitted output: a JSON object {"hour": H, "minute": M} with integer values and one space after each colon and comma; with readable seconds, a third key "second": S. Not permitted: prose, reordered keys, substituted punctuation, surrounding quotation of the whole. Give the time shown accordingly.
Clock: {"hour": 7, "minute": 19}
